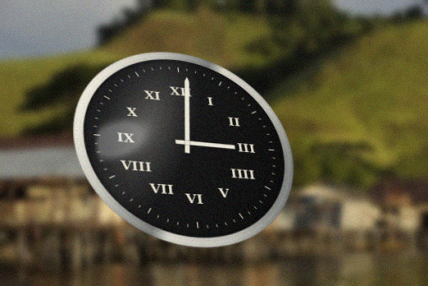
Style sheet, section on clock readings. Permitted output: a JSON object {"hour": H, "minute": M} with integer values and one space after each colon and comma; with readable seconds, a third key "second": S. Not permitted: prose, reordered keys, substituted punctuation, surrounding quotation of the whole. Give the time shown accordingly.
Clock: {"hour": 3, "minute": 1}
